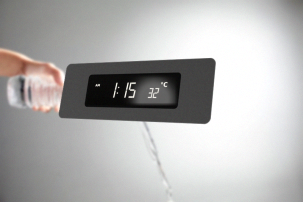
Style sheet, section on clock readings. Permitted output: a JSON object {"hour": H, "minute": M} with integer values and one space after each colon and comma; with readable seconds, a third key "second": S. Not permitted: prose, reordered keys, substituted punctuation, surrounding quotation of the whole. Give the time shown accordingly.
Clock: {"hour": 1, "minute": 15}
